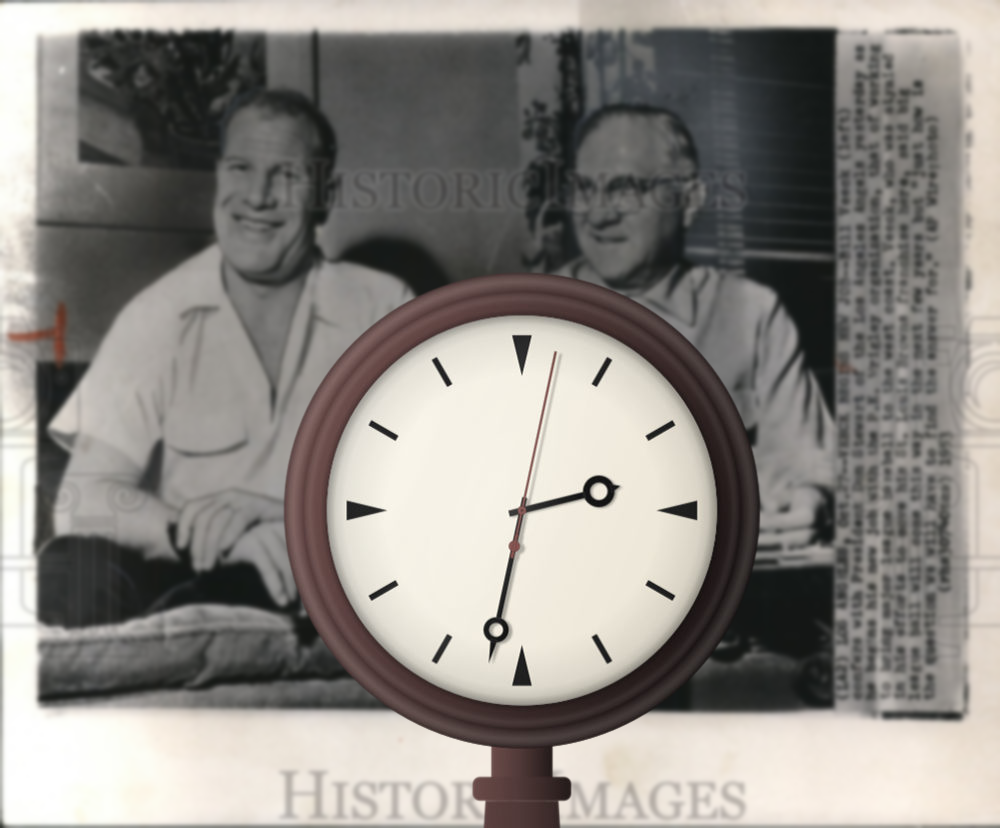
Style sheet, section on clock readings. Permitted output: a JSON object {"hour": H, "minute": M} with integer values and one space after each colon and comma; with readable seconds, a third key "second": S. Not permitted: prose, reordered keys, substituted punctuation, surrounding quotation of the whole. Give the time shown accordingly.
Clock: {"hour": 2, "minute": 32, "second": 2}
